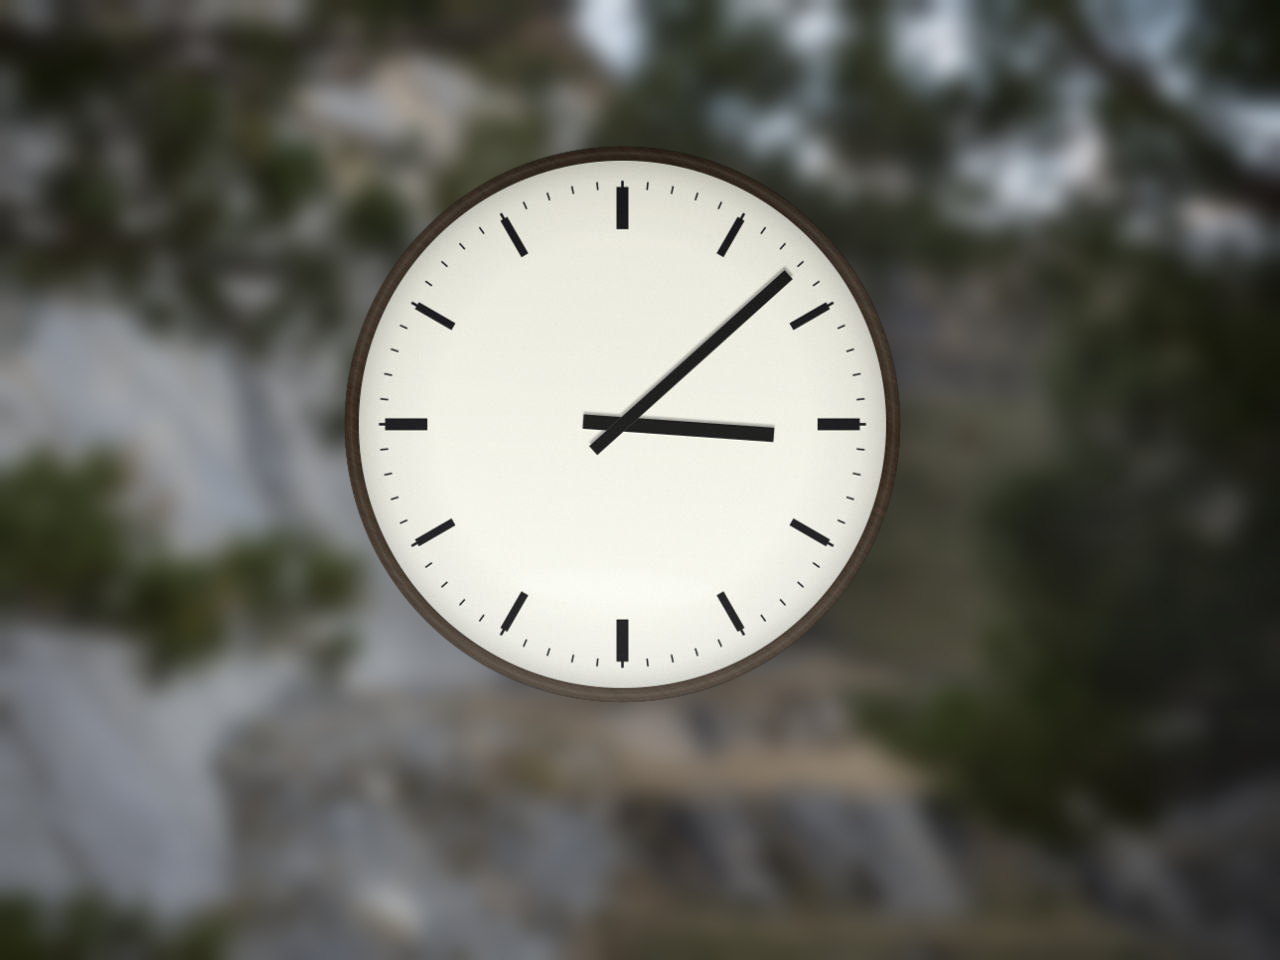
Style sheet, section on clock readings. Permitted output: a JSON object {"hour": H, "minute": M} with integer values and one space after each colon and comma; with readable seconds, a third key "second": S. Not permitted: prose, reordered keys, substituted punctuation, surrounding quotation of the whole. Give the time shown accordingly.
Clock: {"hour": 3, "minute": 8}
